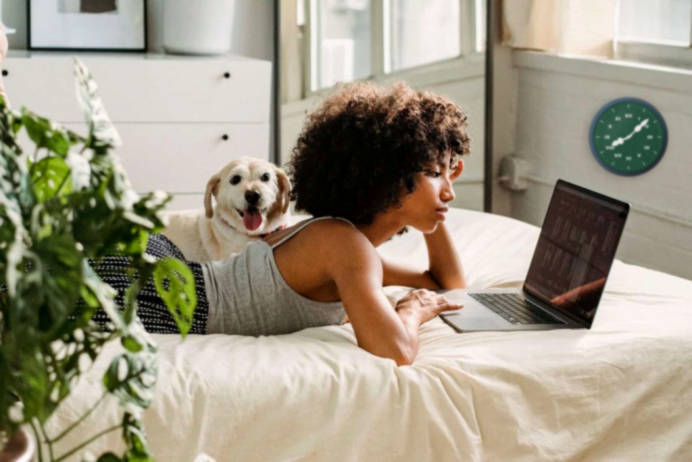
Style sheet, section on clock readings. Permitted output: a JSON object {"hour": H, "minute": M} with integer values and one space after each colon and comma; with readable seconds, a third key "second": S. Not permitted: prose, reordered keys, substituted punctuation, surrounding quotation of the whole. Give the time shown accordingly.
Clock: {"hour": 8, "minute": 8}
